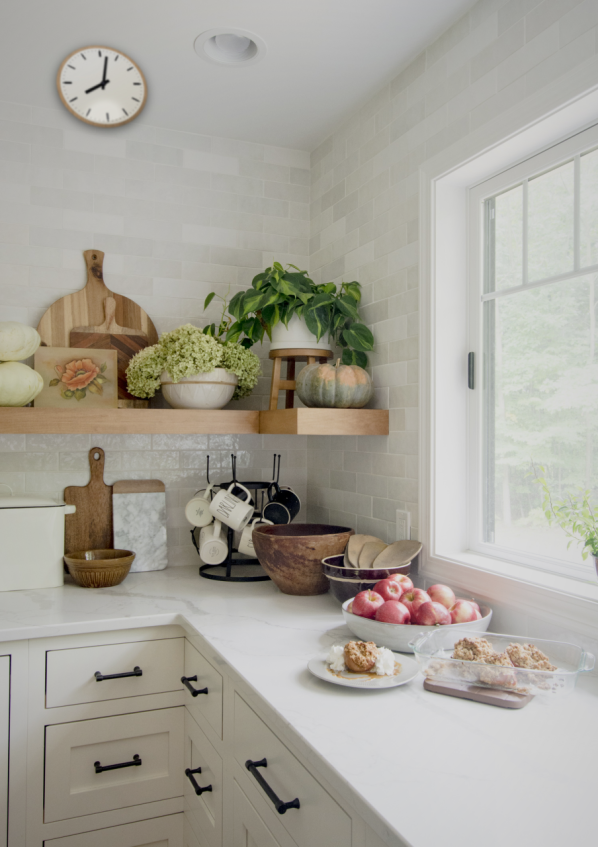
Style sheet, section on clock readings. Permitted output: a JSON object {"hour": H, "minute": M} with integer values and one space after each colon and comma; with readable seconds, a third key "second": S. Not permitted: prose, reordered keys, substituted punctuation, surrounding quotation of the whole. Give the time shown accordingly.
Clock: {"hour": 8, "minute": 2}
